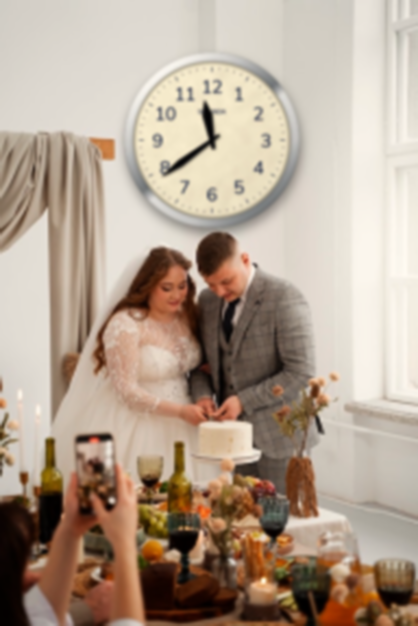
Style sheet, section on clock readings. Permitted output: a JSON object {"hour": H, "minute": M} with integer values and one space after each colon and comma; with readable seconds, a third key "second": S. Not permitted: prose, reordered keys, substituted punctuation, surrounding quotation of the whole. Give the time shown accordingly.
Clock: {"hour": 11, "minute": 39}
